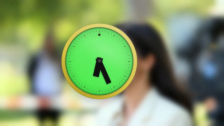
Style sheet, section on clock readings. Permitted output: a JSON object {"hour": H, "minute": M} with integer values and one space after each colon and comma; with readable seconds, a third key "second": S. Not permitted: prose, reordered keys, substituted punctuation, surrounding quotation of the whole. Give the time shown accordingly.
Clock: {"hour": 6, "minute": 26}
